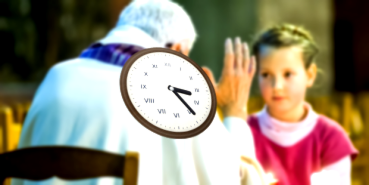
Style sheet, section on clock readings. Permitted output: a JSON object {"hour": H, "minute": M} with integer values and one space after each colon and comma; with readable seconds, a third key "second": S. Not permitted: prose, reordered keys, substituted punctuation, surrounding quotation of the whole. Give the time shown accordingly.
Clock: {"hour": 3, "minute": 24}
